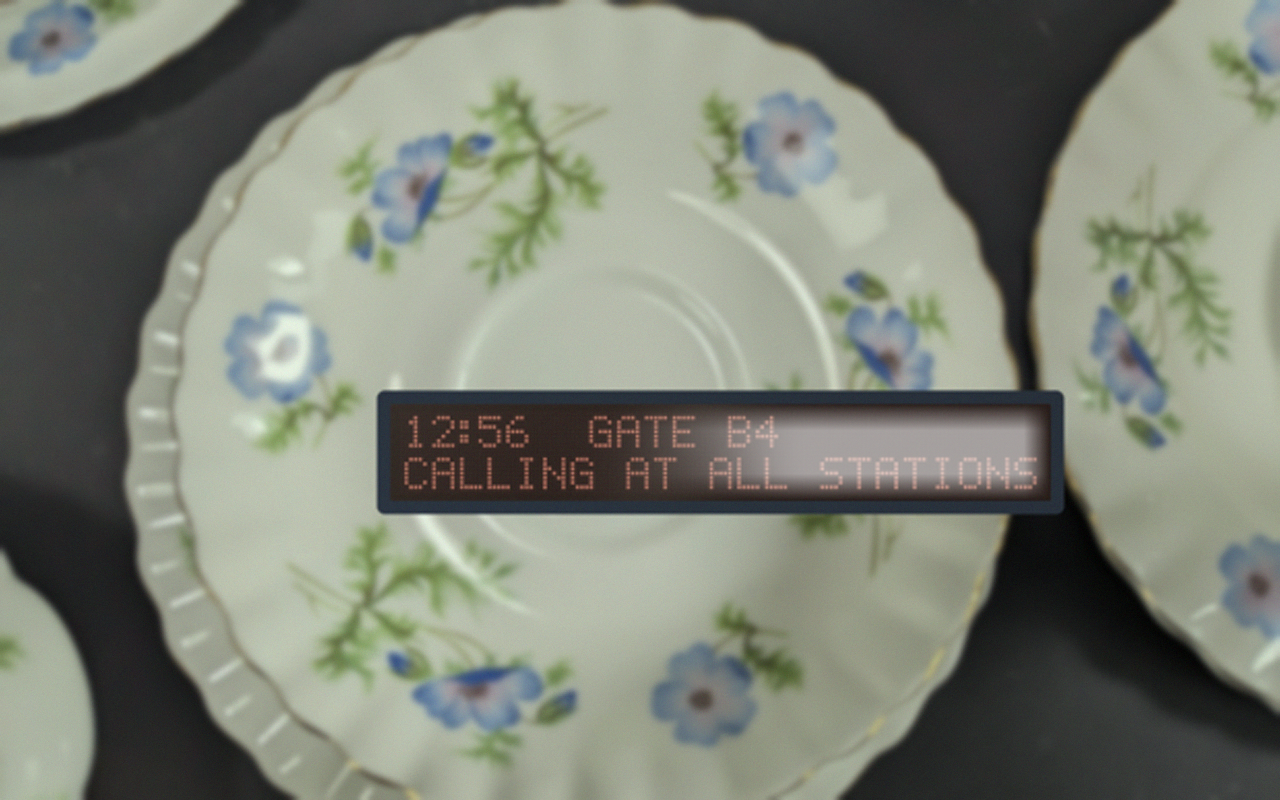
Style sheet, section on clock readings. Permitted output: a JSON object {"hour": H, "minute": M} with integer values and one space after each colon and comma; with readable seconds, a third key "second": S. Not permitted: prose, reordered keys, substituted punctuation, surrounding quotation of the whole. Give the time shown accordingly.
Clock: {"hour": 12, "minute": 56}
